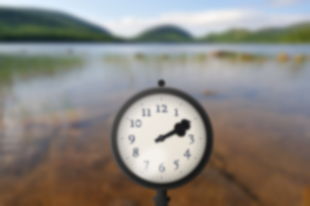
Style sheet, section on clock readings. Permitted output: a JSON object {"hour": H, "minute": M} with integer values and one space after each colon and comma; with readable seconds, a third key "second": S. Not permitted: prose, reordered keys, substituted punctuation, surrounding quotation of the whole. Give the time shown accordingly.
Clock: {"hour": 2, "minute": 10}
